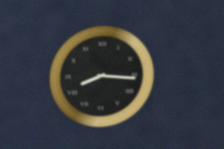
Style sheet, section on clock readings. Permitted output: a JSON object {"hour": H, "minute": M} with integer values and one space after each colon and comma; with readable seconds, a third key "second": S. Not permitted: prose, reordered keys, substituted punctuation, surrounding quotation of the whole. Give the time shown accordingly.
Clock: {"hour": 8, "minute": 16}
